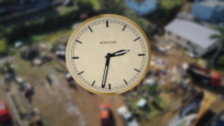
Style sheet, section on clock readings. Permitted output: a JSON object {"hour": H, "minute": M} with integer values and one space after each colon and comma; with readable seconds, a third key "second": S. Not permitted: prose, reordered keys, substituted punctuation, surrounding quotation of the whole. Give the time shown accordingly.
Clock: {"hour": 2, "minute": 32}
